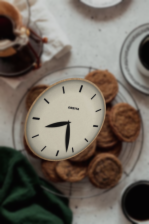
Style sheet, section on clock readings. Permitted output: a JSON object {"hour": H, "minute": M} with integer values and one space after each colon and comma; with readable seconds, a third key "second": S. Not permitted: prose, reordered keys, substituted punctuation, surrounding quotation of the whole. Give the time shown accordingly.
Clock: {"hour": 8, "minute": 27}
